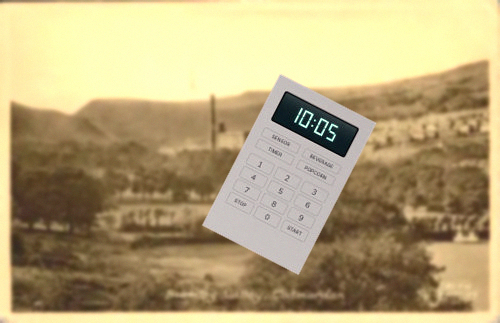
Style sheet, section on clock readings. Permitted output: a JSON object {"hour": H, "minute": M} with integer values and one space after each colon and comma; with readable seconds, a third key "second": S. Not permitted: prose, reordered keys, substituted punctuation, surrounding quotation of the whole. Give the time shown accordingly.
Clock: {"hour": 10, "minute": 5}
